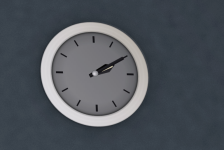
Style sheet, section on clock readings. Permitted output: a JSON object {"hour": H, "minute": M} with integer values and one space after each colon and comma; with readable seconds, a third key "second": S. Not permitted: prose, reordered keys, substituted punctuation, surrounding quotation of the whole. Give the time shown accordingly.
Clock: {"hour": 2, "minute": 10}
